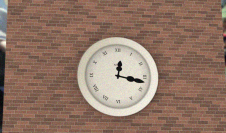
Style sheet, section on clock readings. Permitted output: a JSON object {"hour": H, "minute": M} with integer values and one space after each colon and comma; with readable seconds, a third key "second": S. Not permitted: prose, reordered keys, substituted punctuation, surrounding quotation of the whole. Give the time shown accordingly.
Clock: {"hour": 12, "minute": 17}
